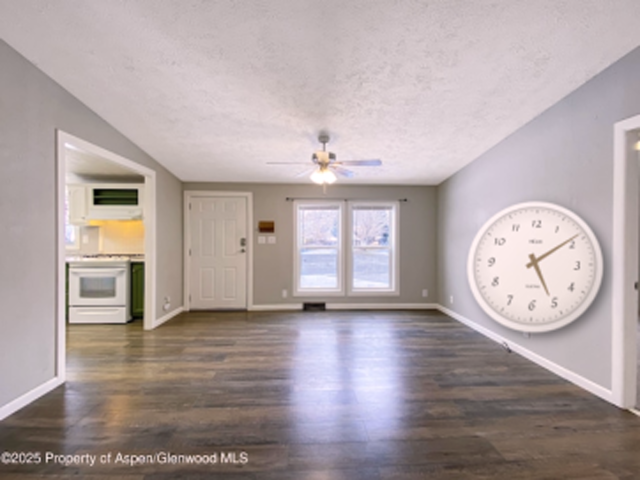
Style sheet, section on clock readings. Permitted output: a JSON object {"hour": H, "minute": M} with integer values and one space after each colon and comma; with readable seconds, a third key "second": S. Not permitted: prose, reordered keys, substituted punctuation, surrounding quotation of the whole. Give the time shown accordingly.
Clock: {"hour": 5, "minute": 9}
